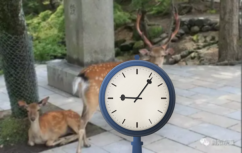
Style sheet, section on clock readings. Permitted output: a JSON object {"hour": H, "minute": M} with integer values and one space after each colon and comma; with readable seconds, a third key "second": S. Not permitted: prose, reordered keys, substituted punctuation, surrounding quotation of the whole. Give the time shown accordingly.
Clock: {"hour": 9, "minute": 6}
